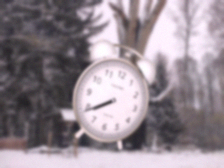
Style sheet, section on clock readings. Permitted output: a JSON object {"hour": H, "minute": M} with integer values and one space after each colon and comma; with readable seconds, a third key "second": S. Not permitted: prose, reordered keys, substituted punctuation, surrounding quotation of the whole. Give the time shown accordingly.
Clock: {"hour": 7, "minute": 39}
